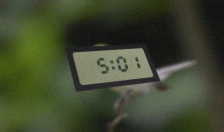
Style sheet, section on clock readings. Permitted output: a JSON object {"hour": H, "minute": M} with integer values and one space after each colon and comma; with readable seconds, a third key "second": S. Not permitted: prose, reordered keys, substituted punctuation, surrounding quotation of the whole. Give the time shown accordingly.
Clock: {"hour": 5, "minute": 1}
